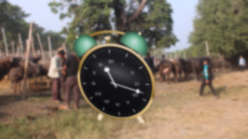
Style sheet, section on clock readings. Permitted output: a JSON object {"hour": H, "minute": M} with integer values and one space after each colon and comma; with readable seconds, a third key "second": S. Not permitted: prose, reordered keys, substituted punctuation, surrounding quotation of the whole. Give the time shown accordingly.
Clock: {"hour": 11, "minute": 18}
